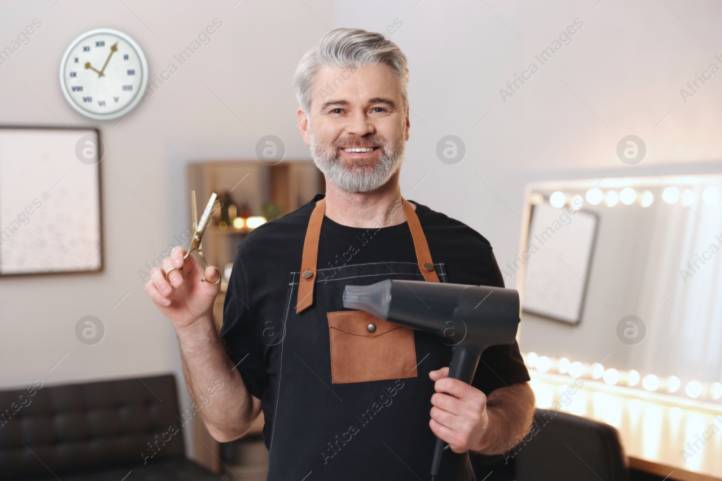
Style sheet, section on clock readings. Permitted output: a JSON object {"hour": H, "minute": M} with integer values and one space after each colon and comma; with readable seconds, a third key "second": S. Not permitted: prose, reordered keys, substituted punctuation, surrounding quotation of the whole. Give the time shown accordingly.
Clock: {"hour": 10, "minute": 5}
